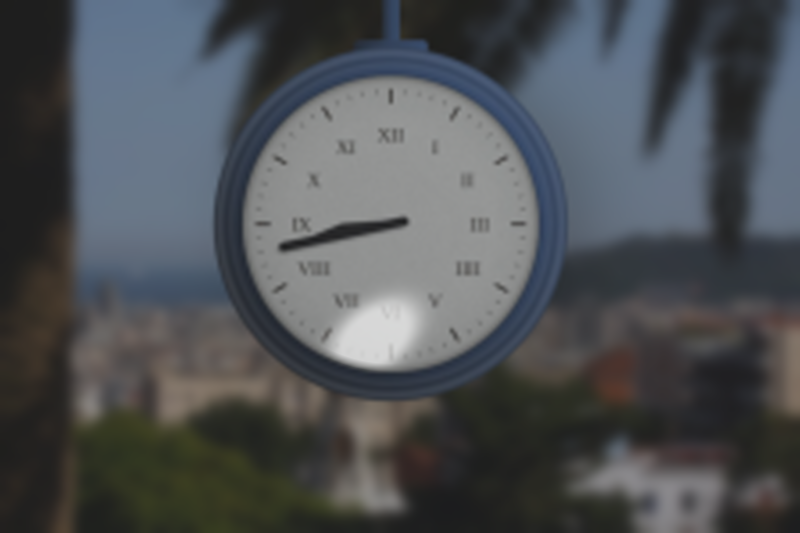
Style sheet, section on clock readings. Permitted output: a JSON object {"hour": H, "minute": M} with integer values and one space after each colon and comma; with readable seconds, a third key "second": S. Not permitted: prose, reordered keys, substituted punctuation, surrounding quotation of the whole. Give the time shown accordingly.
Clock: {"hour": 8, "minute": 43}
